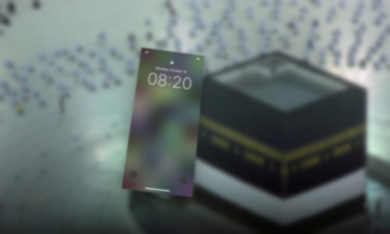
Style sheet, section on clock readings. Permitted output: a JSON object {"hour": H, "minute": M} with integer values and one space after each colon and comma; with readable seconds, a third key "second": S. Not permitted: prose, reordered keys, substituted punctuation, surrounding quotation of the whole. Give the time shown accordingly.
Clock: {"hour": 8, "minute": 20}
